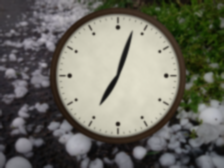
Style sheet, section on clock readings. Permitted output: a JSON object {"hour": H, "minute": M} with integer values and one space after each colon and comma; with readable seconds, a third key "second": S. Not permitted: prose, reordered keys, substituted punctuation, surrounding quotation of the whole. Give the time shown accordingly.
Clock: {"hour": 7, "minute": 3}
